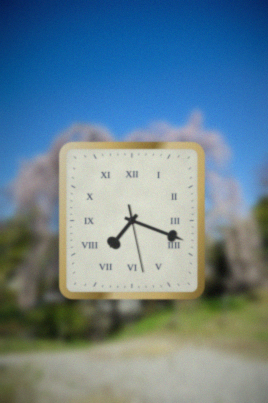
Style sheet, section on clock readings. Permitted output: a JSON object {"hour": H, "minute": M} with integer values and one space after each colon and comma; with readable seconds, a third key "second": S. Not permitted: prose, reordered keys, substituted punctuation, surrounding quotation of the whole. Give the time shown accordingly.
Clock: {"hour": 7, "minute": 18, "second": 28}
